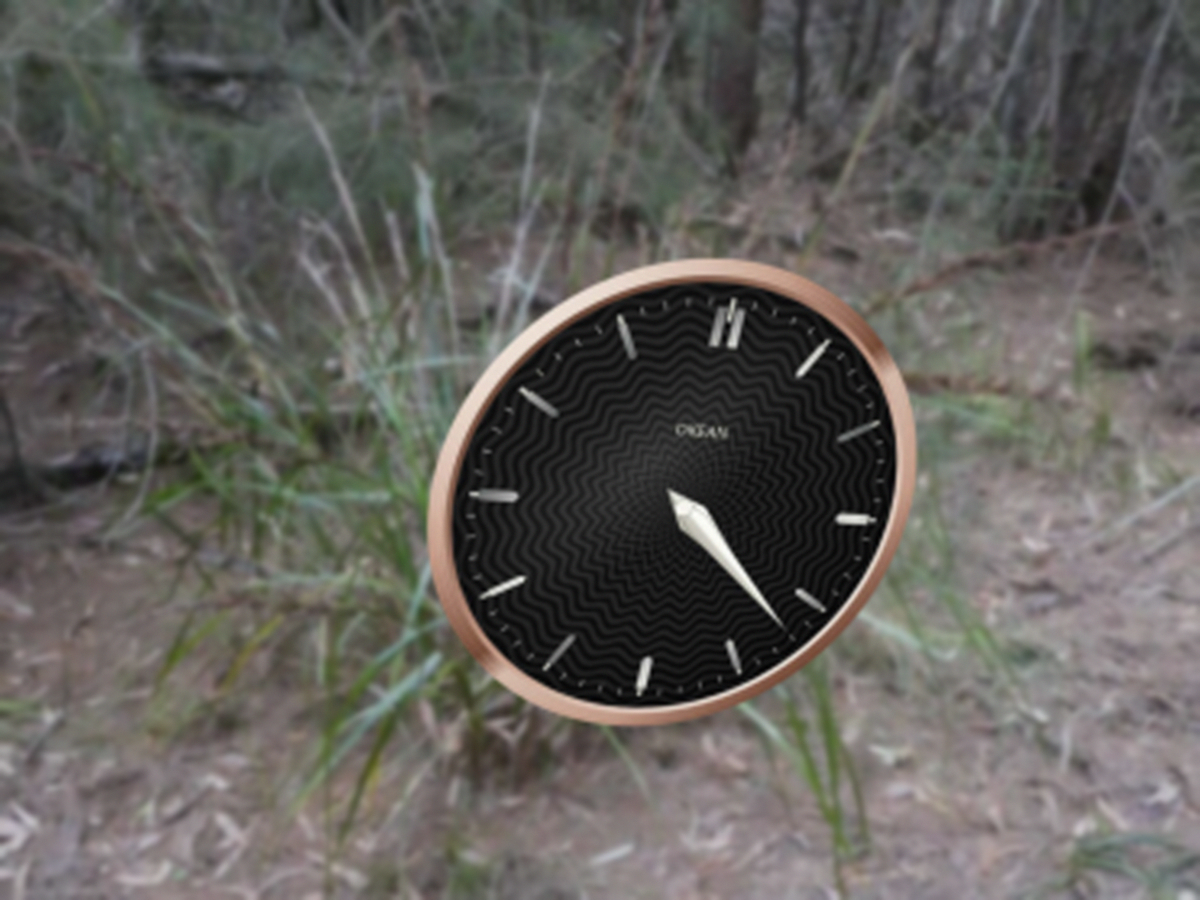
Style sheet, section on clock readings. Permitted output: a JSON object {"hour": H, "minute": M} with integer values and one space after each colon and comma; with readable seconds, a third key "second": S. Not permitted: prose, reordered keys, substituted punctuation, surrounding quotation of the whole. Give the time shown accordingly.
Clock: {"hour": 4, "minute": 22}
